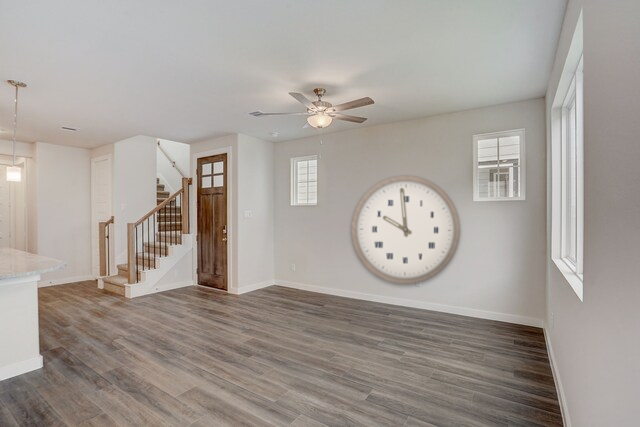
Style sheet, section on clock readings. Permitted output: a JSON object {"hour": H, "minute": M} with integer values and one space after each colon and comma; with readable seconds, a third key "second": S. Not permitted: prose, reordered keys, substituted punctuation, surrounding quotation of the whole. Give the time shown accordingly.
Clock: {"hour": 9, "minute": 59}
